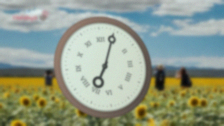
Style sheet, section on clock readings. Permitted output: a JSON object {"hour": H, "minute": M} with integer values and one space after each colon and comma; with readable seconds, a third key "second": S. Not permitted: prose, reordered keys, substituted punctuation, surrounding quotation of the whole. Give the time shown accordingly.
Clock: {"hour": 7, "minute": 4}
